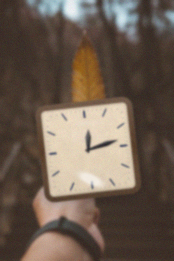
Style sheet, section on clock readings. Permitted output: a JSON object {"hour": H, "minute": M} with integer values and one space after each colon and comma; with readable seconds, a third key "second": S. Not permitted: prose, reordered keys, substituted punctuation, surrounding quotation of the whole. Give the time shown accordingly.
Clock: {"hour": 12, "minute": 13}
